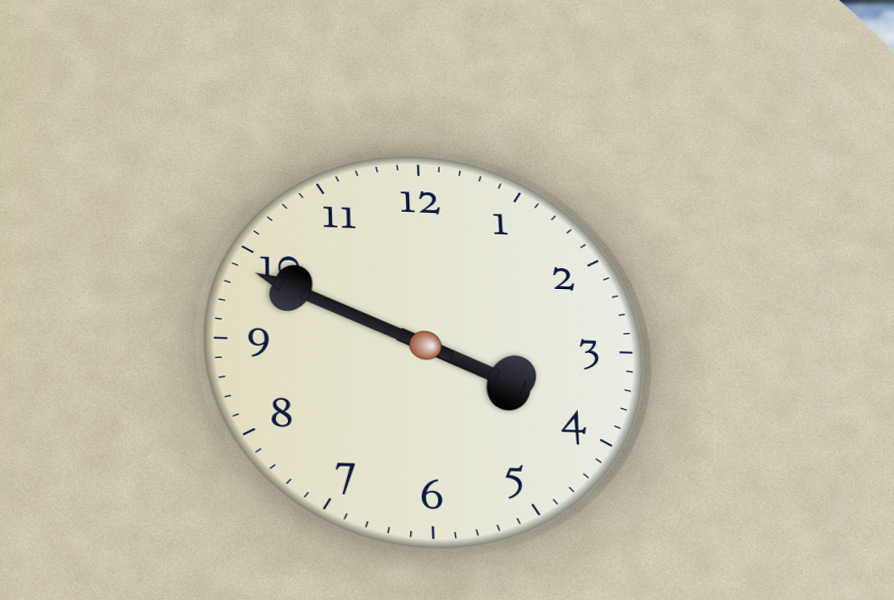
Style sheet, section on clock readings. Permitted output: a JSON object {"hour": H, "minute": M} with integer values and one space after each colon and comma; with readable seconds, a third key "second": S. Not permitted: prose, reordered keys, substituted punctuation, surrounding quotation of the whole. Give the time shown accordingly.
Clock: {"hour": 3, "minute": 49}
